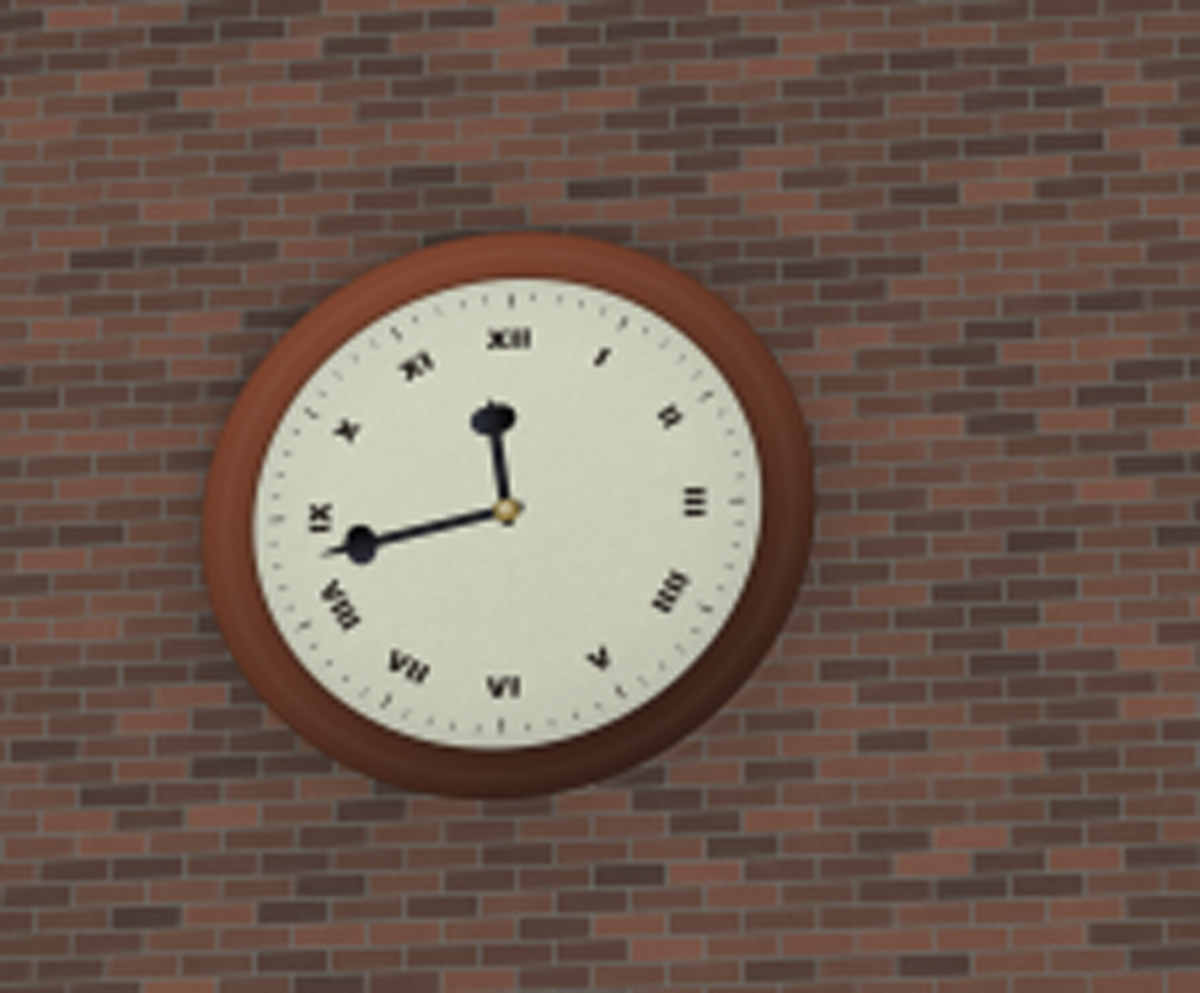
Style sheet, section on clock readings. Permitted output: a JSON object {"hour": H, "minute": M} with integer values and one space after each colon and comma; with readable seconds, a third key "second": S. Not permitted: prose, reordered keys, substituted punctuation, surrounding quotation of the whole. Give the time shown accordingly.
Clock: {"hour": 11, "minute": 43}
